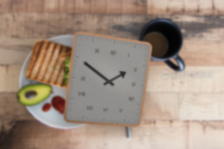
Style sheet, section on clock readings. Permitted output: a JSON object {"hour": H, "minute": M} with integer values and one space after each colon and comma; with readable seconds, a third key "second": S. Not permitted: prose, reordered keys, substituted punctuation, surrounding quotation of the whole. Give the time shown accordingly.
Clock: {"hour": 1, "minute": 50}
